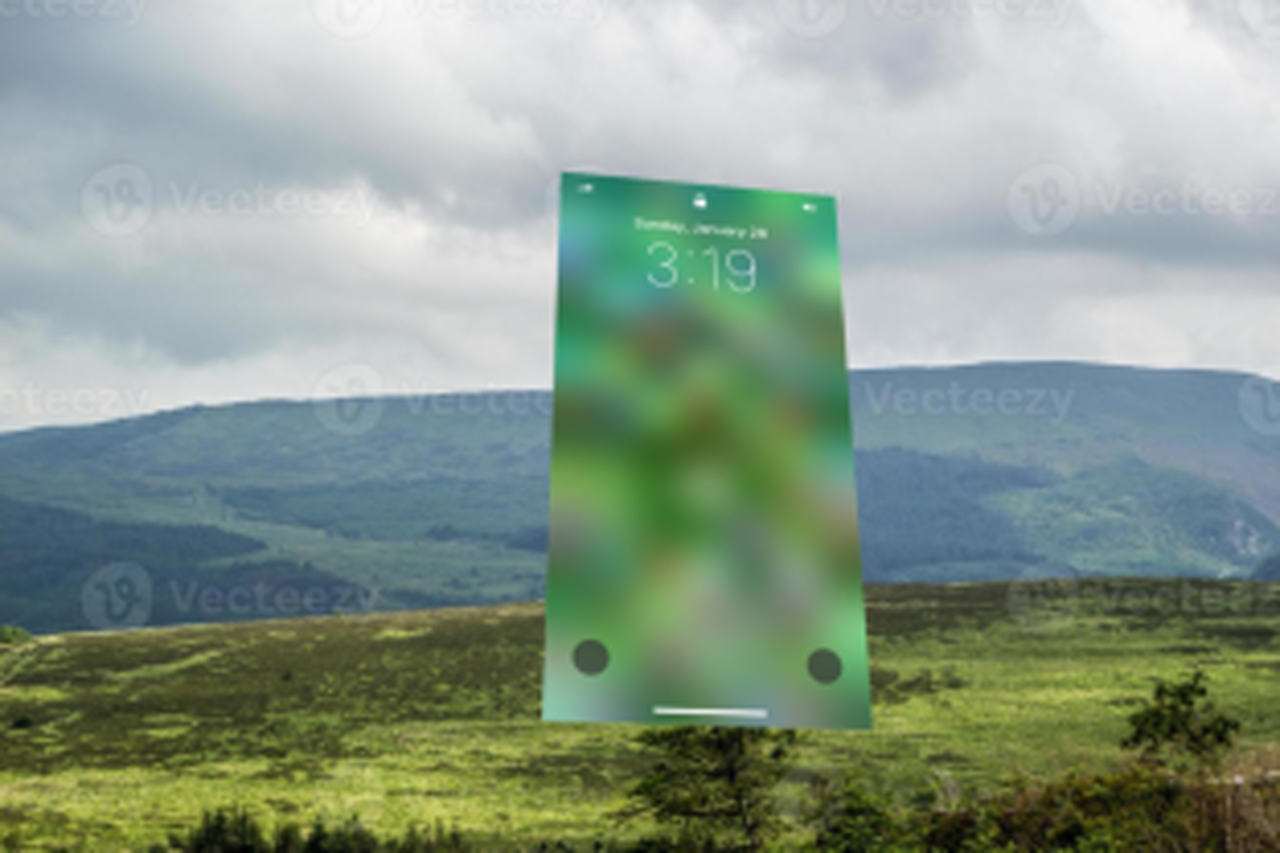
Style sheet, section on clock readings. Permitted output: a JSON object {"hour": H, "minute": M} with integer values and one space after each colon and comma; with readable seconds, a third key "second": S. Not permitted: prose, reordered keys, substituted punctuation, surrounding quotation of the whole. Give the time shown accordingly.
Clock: {"hour": 3, "minute": 19}
